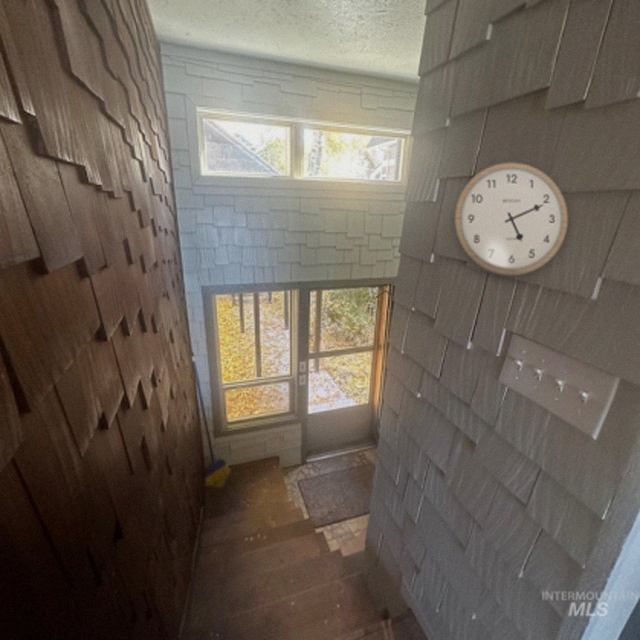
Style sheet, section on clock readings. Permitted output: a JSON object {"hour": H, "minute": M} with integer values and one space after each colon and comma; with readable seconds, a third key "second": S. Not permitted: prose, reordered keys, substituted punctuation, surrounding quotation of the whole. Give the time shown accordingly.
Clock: {"hour": 5, "minute": 11}
